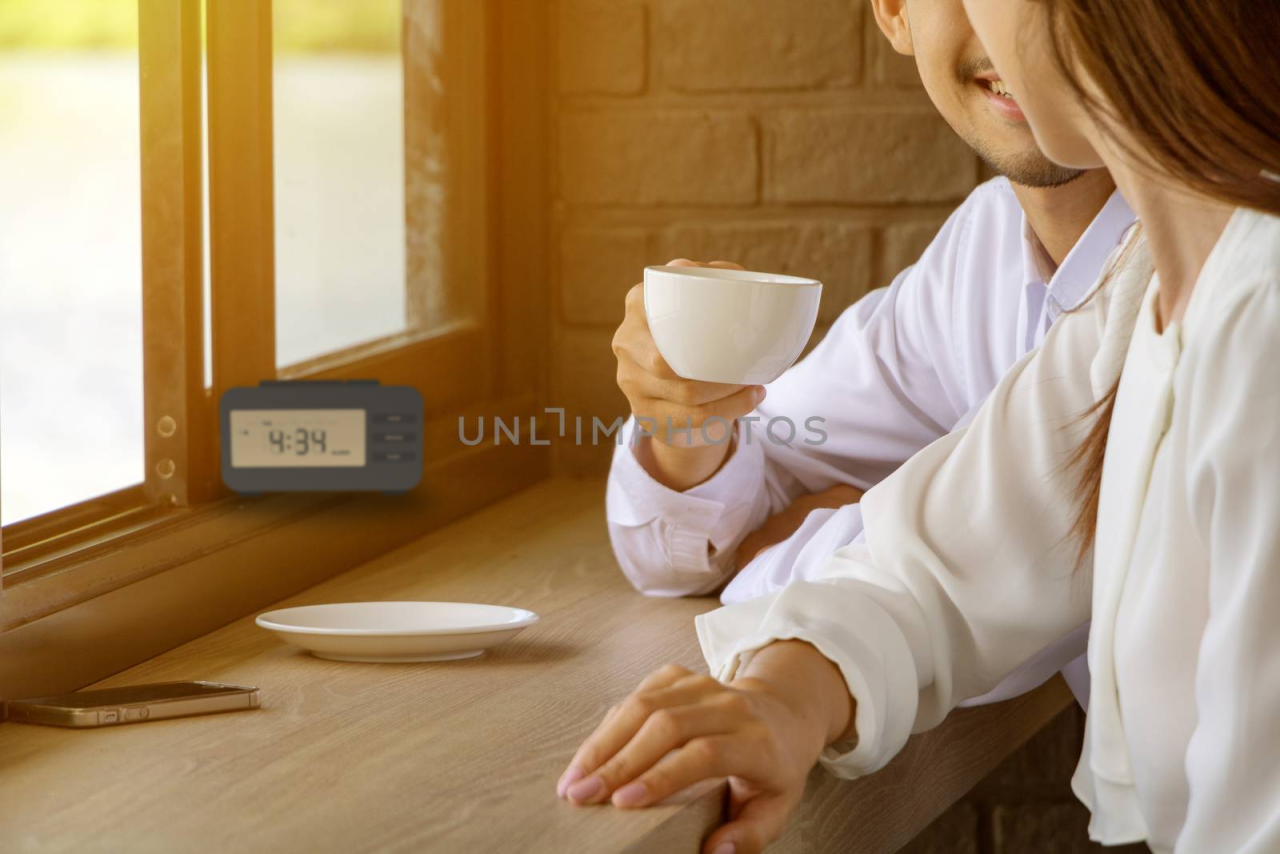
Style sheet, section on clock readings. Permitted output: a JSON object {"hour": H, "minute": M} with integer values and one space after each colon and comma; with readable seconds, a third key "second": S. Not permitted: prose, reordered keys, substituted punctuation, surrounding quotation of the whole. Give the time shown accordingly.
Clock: {"hour": 4, "minute": 34}
